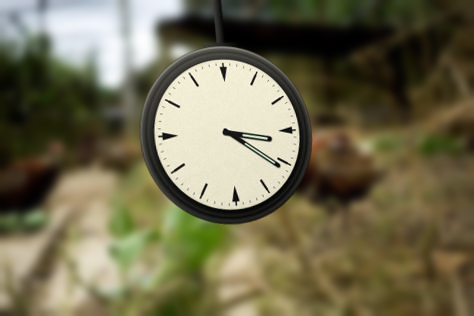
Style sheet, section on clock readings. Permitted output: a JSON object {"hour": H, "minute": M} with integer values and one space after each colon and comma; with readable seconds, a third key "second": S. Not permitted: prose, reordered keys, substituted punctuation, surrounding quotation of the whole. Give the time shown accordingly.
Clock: {"hour": 3, "minute": 21}
